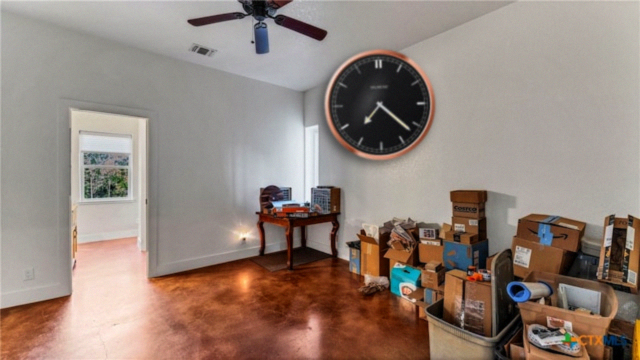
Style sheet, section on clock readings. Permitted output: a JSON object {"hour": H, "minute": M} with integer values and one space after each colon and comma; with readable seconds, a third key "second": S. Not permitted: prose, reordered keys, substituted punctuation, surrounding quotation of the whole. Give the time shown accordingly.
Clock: {"hour": 7, "minute": 22}
